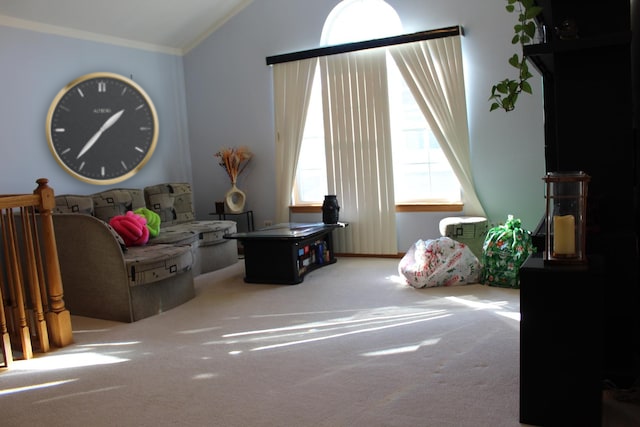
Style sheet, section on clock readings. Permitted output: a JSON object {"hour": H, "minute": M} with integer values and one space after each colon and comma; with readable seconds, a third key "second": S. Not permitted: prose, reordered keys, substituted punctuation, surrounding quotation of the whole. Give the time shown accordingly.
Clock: {"hour": 1, "minute": 37}
